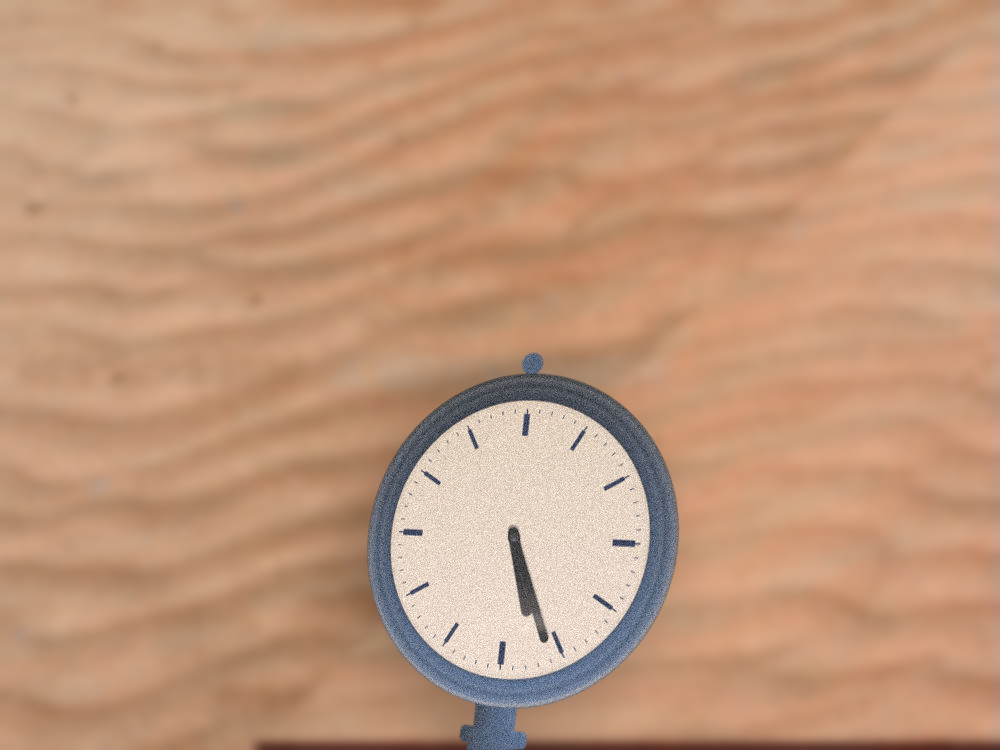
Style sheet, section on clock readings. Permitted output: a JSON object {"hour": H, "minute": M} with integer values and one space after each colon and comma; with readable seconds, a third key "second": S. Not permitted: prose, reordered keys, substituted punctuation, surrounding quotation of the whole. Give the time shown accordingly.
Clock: {"hour": 5, "minute": 26}
